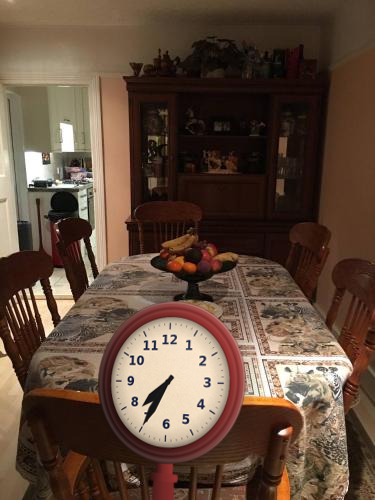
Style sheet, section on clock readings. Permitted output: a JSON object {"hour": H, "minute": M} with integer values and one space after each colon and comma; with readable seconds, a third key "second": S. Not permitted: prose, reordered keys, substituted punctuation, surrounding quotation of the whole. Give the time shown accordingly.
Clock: {"hour": 7, "minute": 35}
